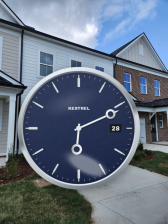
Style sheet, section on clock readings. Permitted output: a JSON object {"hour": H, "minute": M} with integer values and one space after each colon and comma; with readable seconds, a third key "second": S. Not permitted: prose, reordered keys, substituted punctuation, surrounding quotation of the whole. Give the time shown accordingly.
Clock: {"hour": 6, "minute": 11}
